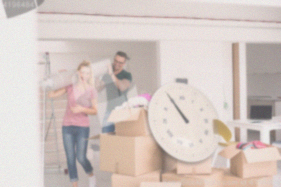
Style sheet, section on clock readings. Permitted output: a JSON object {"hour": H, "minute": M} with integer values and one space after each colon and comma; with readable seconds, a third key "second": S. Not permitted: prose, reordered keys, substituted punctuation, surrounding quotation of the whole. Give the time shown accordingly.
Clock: {"hour": 10, "minute": 55}
